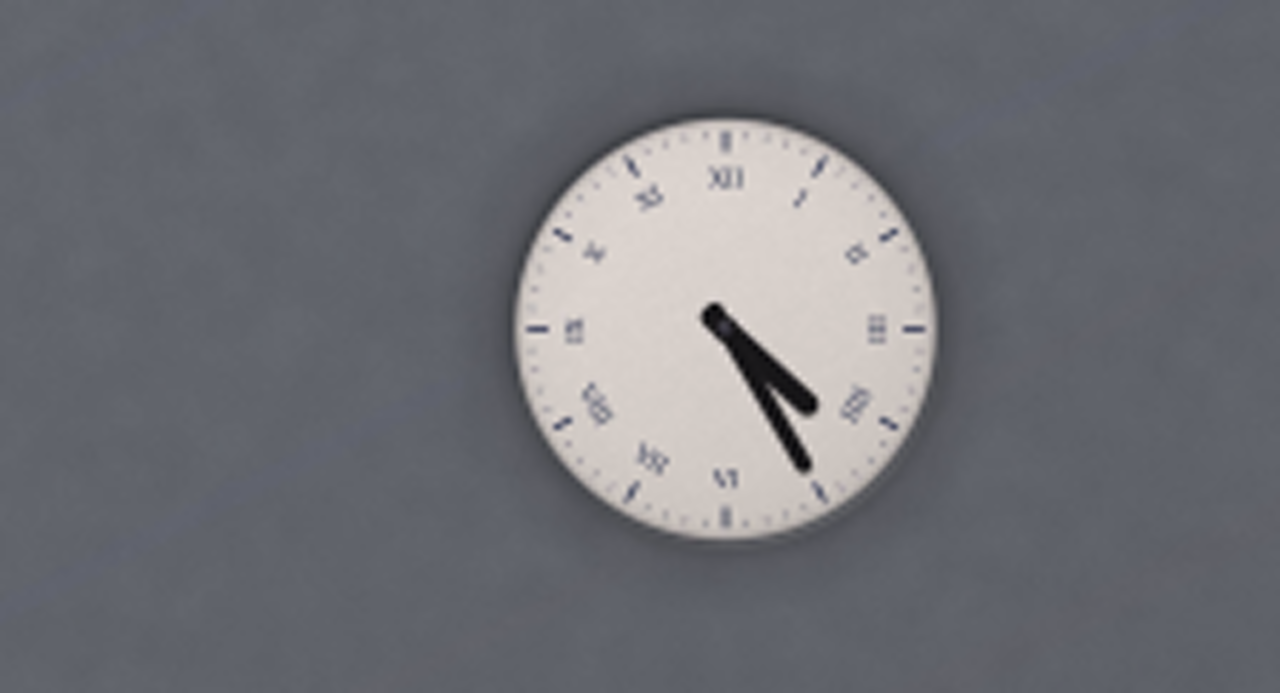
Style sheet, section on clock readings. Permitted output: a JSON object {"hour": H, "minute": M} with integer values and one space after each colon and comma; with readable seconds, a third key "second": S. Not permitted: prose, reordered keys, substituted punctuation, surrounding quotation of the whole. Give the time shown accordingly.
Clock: {"hour": 4, "minute": 25}
